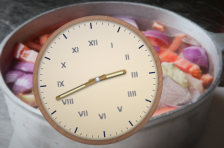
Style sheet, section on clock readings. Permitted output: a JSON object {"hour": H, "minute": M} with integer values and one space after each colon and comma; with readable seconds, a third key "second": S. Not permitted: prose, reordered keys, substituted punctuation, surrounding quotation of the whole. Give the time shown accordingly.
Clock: {"hour": 2, "minute": 42}
